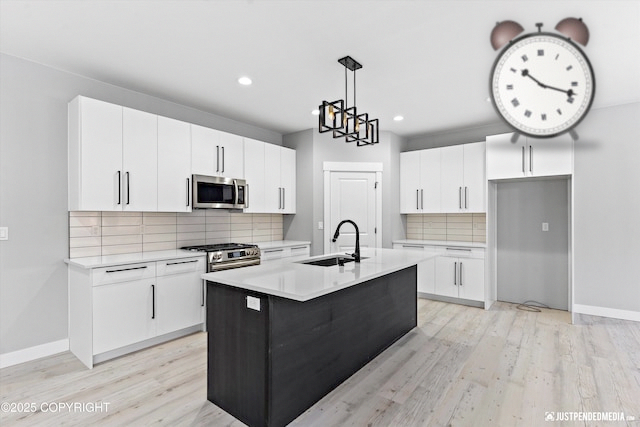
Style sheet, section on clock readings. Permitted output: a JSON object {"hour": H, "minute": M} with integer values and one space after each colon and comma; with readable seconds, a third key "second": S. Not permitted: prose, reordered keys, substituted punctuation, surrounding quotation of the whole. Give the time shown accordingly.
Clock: {"hour": 10, "minute": 18}
